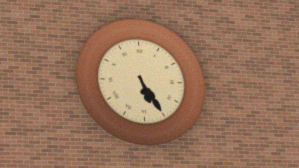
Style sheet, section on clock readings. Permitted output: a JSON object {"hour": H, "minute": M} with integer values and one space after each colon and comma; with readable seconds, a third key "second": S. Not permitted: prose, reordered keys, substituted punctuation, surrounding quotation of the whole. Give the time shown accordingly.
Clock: {"hour": 5, "minute": 25}
